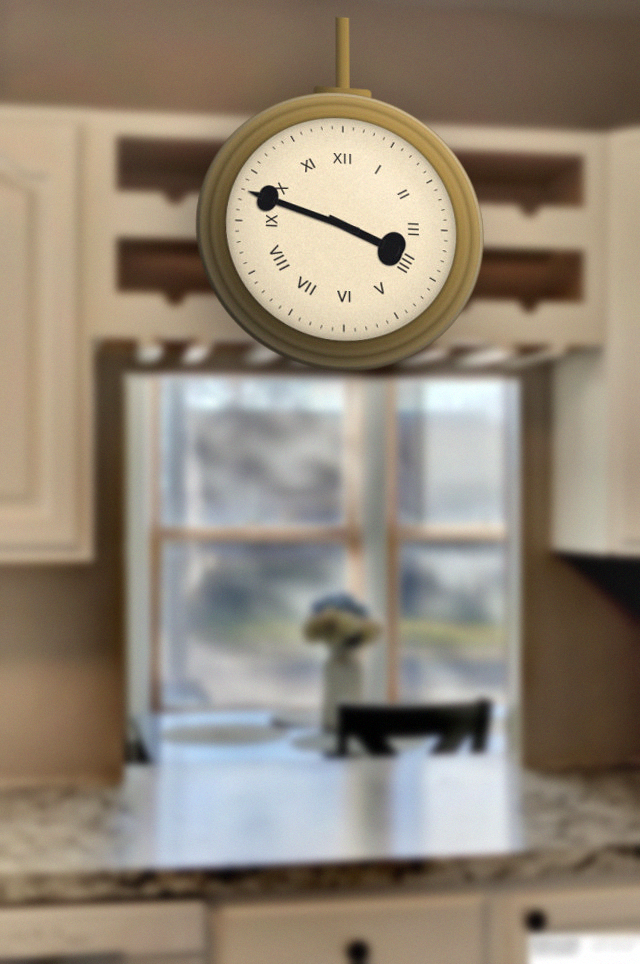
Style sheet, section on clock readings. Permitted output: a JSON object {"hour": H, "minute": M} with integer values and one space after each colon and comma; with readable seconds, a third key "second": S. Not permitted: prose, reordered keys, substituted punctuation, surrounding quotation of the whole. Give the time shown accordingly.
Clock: {"hour": 3, "minute": 48}
